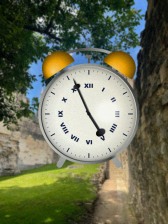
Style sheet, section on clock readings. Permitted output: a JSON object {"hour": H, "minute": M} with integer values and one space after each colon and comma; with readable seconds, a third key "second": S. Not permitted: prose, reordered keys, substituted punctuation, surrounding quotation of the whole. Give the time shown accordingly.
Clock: {"hour": 4, "minute": 56}
